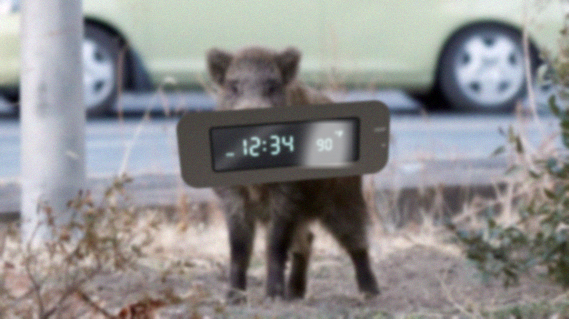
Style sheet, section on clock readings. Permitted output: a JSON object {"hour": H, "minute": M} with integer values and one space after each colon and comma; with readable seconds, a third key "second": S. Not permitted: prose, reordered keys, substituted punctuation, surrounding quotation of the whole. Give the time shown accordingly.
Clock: {"hour": 12, "minute": 34}
